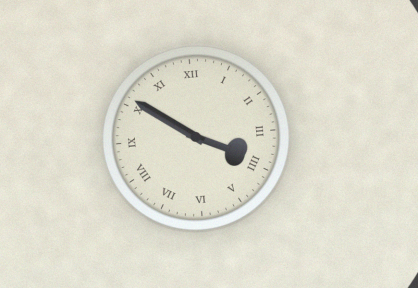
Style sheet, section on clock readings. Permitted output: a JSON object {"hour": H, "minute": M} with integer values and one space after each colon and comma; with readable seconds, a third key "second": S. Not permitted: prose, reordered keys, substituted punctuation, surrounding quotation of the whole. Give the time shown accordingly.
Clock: {"hour": 3, "minute": 51}
